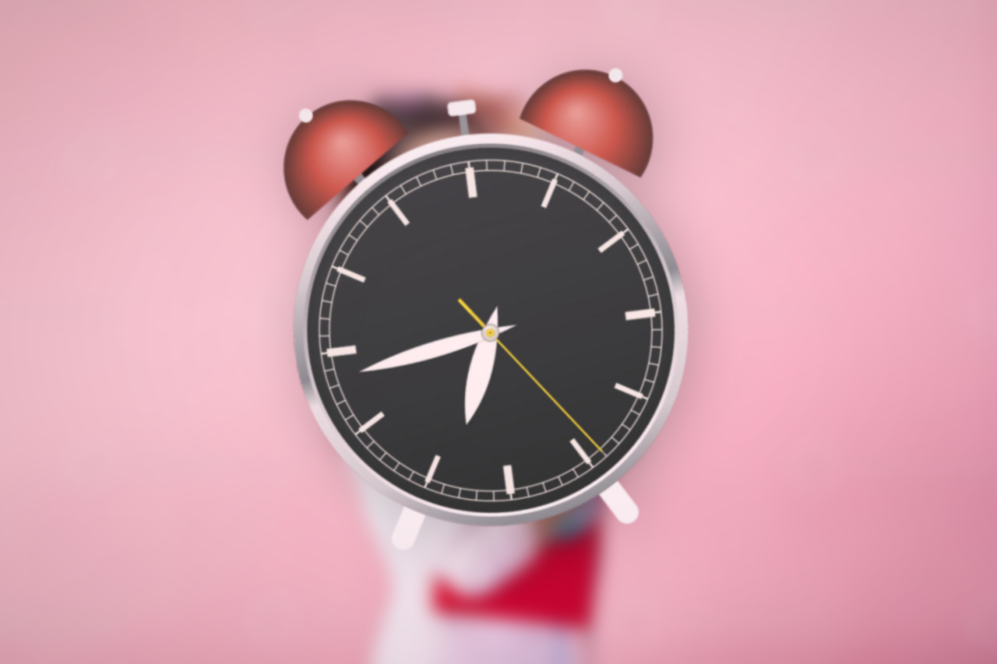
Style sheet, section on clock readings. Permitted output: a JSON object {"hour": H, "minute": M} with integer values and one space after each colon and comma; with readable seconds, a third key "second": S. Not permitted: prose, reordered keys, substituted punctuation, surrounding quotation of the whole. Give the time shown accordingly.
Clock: {"hour": 6, "minute": 43, "second": 24}
